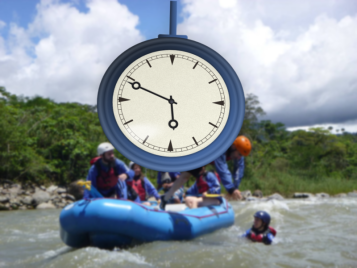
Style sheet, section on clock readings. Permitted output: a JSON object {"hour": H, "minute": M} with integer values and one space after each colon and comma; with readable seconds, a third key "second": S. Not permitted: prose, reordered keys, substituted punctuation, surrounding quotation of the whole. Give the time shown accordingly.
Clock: {"hour": 5, "minute": 49}
